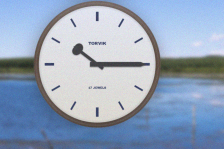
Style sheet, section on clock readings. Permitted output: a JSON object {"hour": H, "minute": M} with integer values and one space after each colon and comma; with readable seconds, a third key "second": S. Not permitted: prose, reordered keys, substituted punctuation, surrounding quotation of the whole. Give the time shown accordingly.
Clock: {"hour": 10, "minute": 15}
